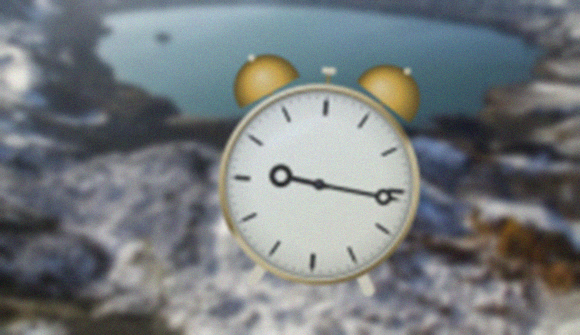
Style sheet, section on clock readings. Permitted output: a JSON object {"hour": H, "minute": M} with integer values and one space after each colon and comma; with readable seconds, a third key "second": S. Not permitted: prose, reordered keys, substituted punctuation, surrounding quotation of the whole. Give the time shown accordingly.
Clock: {"hour": 9, "minute": 16}
